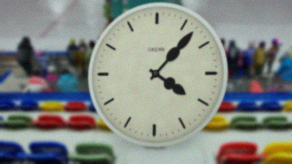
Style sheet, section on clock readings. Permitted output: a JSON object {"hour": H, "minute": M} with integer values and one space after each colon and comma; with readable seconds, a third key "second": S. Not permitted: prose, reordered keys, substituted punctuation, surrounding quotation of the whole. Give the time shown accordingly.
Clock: {"hour": 4, "minute": 7}
